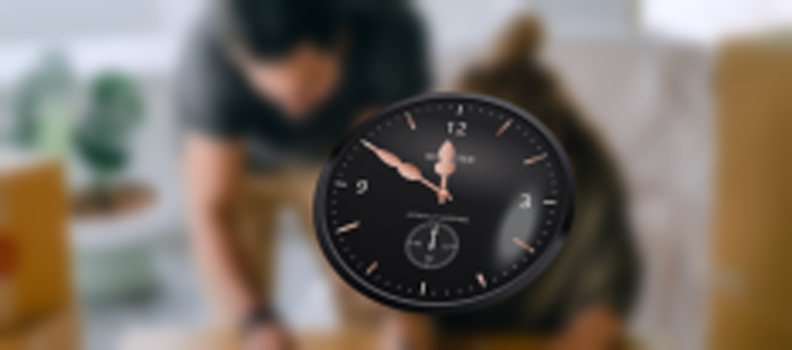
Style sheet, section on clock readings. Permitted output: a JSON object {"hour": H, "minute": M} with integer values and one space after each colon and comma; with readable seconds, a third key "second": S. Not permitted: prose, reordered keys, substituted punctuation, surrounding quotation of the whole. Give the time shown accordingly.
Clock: {"hour": 11, "minute": 50}
